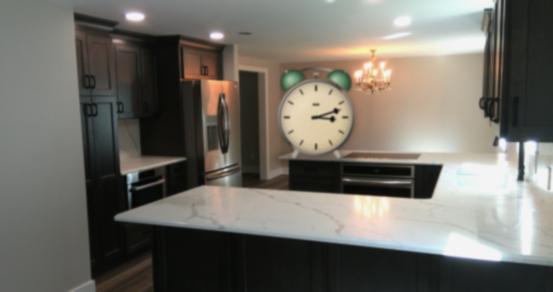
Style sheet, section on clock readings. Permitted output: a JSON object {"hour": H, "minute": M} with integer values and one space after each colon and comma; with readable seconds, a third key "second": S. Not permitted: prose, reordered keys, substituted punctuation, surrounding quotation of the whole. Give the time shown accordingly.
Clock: {"hour": 3, "minute": 12}
